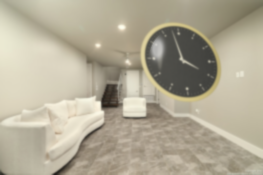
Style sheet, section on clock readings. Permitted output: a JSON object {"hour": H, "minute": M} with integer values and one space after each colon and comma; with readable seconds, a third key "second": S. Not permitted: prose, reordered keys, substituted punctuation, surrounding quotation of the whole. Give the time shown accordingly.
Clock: {"hour": 3, "minute": 58}
